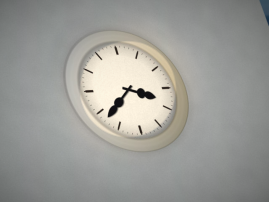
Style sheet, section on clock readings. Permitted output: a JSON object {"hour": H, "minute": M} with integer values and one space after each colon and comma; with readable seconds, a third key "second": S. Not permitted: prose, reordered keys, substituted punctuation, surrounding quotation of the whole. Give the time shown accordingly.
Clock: {"hour": 3, "minute": 38}
